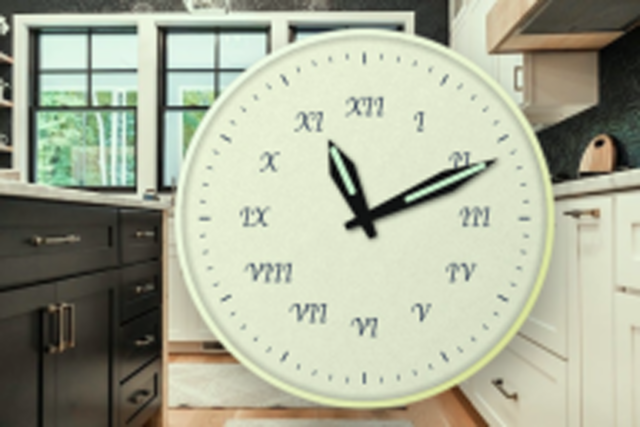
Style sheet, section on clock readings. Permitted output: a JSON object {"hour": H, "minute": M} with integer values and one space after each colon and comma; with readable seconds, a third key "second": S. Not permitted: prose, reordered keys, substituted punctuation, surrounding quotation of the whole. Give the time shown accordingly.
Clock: {"hour": 11, "minute": 11}
